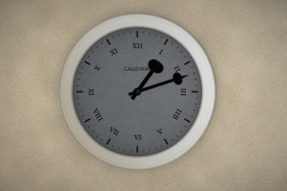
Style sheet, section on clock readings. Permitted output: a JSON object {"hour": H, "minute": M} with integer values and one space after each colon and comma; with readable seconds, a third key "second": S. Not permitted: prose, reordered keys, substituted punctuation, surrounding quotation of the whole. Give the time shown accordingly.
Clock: {"hour": 1, "minute": 12}
